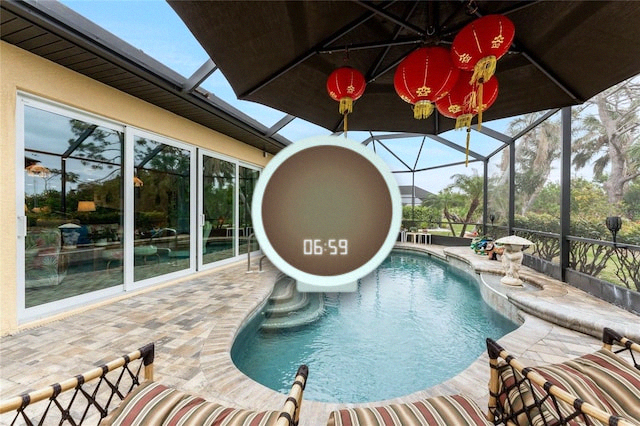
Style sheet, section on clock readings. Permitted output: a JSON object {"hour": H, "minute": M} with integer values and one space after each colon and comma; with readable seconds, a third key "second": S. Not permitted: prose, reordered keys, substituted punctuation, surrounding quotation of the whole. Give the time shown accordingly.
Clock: {"hour": 6, "minute": 59}
